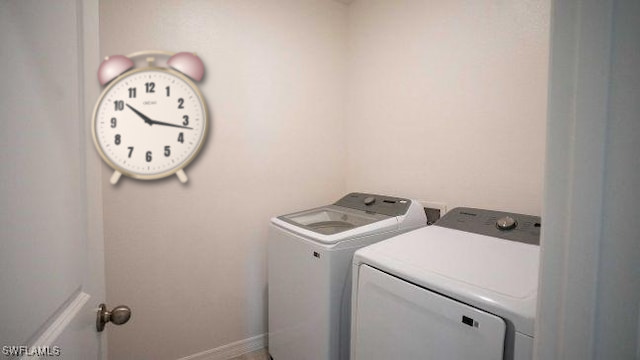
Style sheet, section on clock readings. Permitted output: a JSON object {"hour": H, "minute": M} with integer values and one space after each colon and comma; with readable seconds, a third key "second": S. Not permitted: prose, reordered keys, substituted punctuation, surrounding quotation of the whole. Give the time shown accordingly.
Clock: {"hour": 10, "minute": 17}
